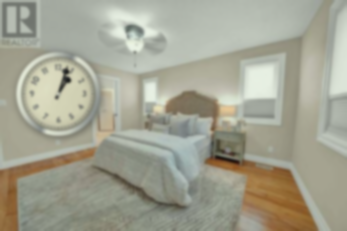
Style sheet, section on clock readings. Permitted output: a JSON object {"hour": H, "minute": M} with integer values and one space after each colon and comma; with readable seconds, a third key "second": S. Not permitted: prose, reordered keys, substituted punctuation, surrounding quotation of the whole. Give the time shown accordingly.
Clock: {"hour": 1, "minute": 3}
